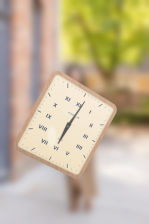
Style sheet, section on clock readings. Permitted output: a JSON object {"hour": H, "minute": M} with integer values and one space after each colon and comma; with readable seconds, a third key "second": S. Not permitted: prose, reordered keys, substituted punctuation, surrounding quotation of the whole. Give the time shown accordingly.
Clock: {"hour": 6, "minute": 1}
